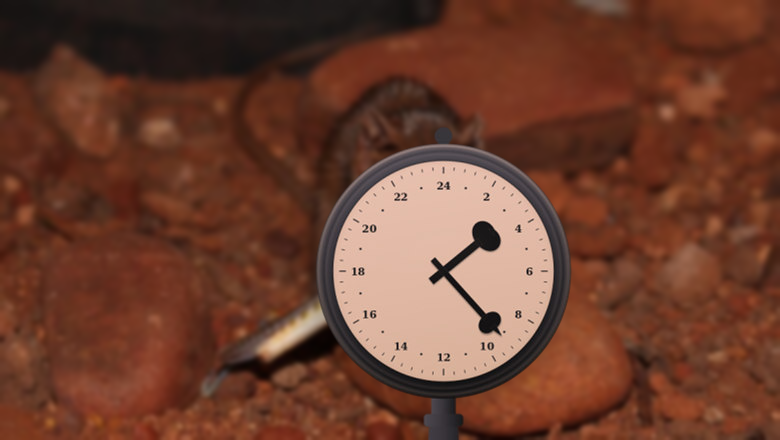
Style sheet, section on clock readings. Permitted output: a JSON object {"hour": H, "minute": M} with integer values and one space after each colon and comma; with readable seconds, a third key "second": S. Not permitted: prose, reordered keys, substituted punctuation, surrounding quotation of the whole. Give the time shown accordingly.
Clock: {"hour": 3, "minute": 23}
